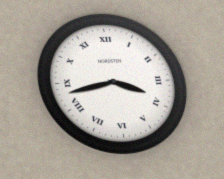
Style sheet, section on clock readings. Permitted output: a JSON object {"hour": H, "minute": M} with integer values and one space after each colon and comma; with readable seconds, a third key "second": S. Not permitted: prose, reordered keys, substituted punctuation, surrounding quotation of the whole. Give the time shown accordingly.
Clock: {"hour": 3, "minute": 43}
